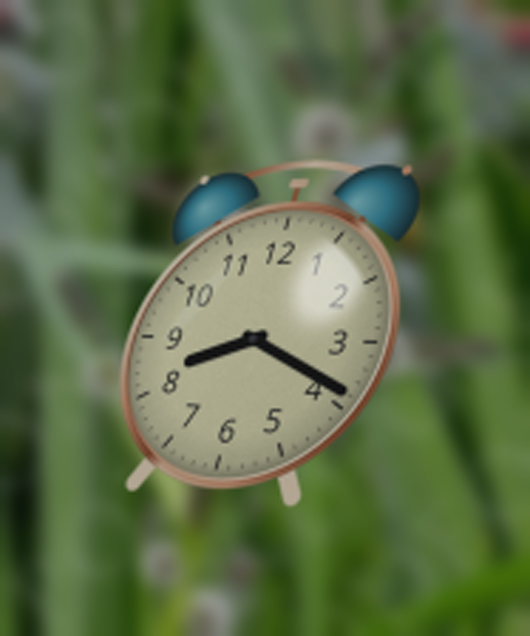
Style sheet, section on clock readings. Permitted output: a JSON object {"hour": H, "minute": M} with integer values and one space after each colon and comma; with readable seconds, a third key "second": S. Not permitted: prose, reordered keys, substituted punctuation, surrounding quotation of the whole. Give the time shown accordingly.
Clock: {"hour": 8, "minute": 19}
